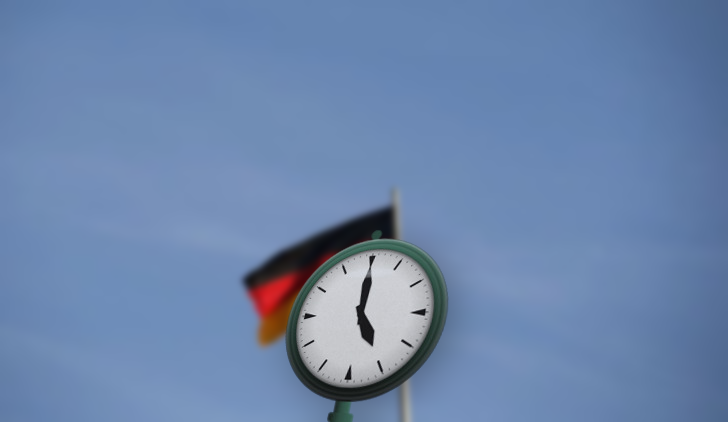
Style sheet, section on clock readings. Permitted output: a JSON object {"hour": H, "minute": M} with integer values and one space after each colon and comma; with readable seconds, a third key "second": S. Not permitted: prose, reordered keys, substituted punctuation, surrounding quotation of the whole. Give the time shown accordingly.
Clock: {"hour": 5, "minute": 0}
